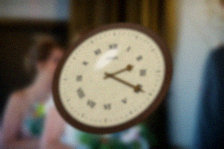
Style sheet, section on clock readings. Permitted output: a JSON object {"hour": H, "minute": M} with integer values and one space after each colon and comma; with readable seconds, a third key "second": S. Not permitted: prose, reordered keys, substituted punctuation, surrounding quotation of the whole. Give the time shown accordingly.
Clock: {"hour": 2, "minute": 20}
